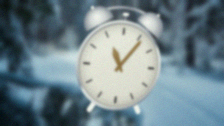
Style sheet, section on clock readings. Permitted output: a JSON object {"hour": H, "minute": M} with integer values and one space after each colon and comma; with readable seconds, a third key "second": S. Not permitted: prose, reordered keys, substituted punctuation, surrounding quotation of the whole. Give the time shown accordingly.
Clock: {"hour": 11, "minute": 6}
